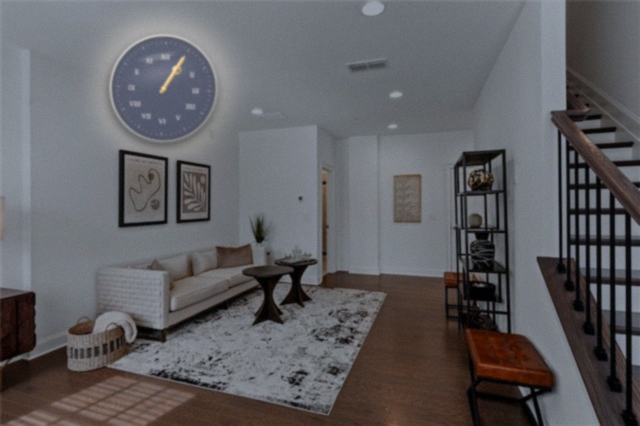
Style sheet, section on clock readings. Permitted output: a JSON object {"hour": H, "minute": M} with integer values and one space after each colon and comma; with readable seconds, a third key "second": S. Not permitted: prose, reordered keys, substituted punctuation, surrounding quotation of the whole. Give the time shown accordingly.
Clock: {"hour": 1, "minute": 5}
